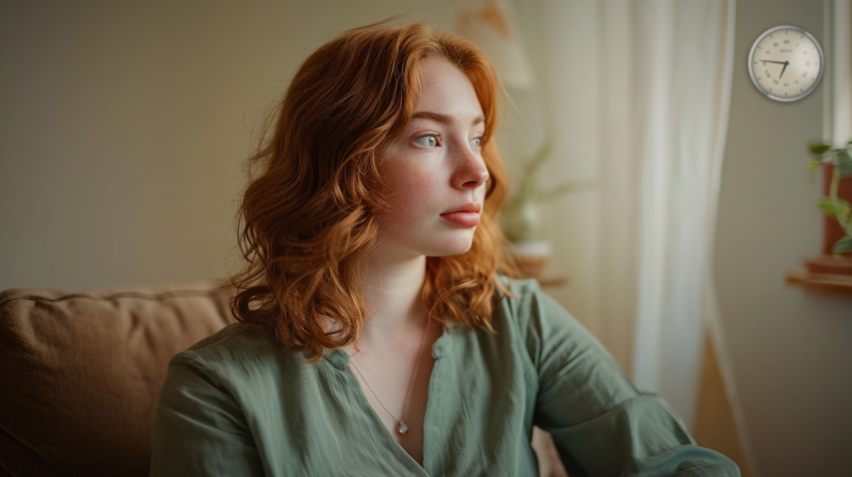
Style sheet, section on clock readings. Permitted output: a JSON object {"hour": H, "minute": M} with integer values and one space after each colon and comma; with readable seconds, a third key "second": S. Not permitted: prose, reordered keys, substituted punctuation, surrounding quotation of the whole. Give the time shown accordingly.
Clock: {"hour": 6, "minute": 46}
